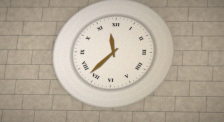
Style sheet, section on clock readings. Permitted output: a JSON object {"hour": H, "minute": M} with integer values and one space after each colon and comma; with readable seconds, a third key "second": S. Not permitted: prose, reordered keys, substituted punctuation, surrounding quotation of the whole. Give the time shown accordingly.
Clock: {"hour": 11, "minute": 37}
